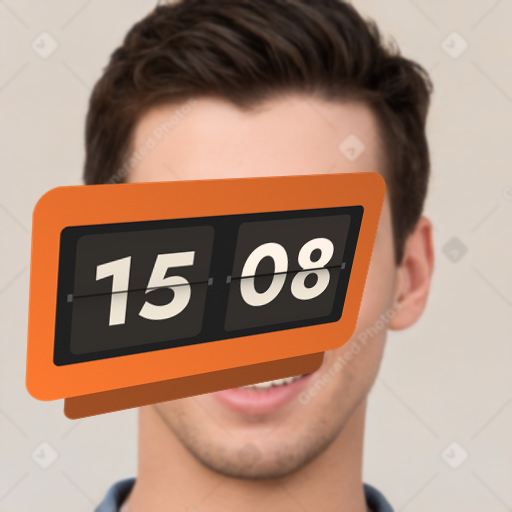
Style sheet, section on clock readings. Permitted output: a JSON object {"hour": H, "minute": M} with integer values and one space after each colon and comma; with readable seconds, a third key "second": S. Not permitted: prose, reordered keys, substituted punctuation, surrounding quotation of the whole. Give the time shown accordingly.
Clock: {"hour": 15, "minute": 8}
